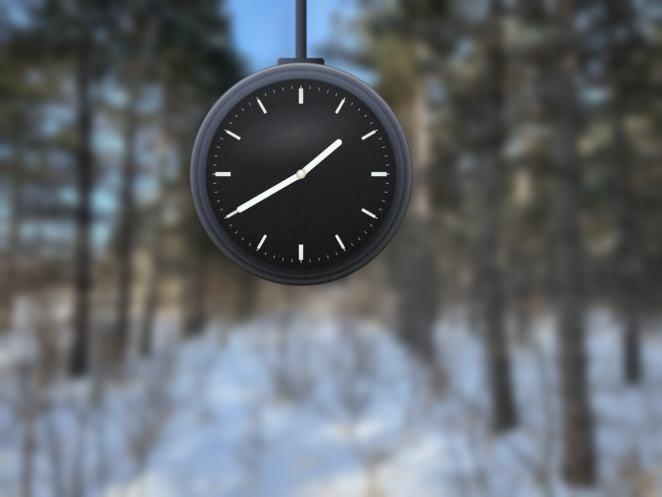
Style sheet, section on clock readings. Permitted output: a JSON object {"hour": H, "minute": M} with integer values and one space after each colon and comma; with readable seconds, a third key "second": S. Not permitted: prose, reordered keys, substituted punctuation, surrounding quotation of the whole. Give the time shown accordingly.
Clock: {"hour": 1, "minute": 40}
